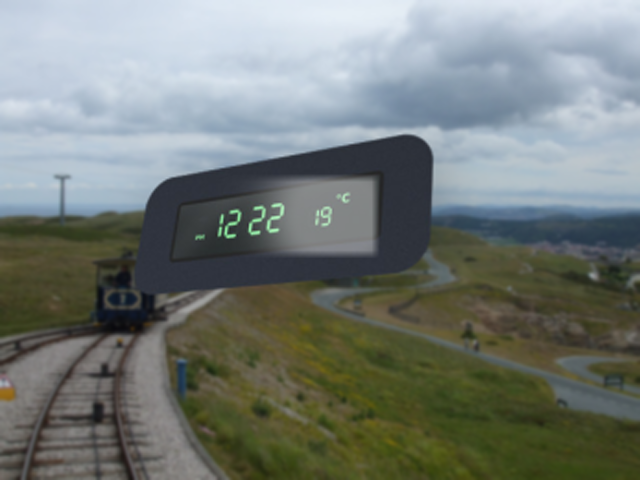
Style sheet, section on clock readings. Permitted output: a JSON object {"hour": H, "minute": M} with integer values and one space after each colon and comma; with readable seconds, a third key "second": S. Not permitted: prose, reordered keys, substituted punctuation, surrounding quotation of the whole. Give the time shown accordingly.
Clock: {"hour": 12, "minute": 22}
